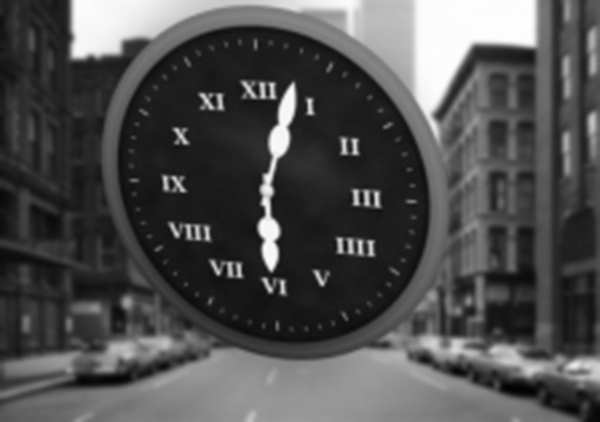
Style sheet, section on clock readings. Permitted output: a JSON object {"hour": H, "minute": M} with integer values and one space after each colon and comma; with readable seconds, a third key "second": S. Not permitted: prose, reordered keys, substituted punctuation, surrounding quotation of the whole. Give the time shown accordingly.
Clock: {"hour": 6, "minute": 3}
